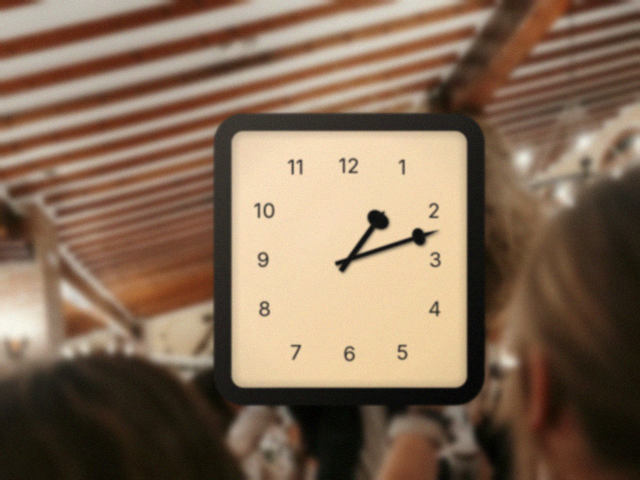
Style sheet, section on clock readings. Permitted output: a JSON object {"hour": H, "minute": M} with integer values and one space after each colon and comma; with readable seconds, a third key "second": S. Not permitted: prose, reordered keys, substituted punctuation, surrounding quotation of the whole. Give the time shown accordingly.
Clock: {"hour": 1, "minute": 12}
